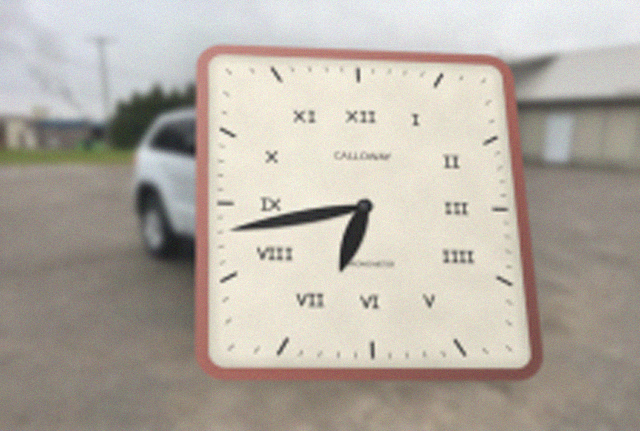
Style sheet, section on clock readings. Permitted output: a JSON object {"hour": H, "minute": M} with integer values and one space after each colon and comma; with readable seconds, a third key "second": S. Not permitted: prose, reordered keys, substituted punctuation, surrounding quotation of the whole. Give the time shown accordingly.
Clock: {"hour": 6, "minute": 43}
